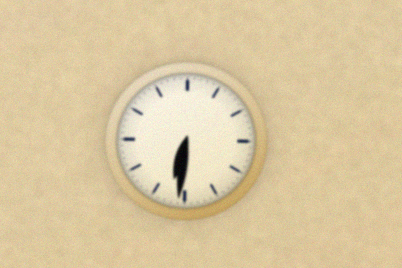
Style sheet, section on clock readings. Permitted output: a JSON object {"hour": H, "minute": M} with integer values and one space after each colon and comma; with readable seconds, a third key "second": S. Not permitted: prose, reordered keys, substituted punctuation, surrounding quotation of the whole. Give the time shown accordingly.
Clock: {"hour": 6, "minute": 31}
